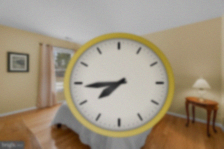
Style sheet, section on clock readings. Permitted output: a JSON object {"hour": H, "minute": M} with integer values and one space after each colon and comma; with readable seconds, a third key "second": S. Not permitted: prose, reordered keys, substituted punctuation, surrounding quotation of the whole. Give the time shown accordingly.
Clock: {"hour": 7, "minute": 44}
